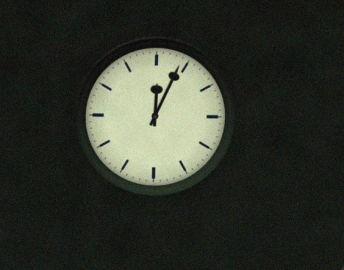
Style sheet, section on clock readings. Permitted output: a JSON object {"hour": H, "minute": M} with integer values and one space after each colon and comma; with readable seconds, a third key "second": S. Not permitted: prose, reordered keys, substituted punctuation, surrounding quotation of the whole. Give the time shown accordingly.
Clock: {"hour": 12, "minute": 4}
